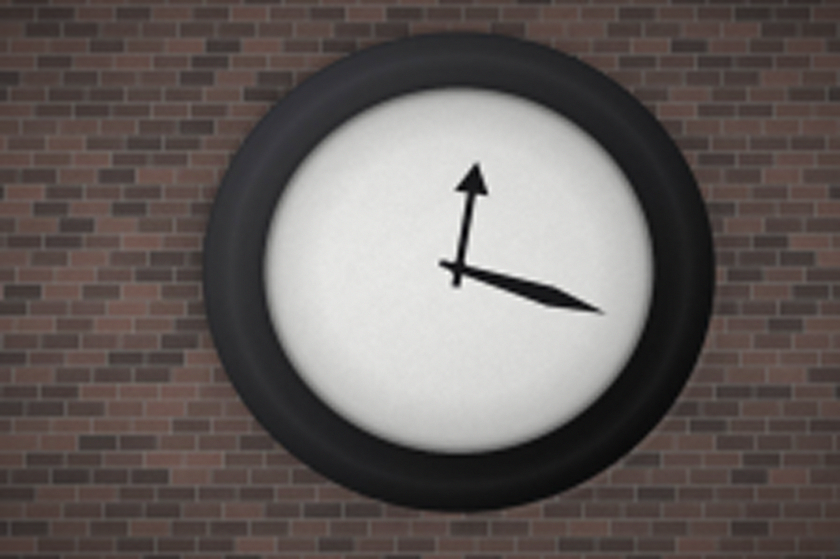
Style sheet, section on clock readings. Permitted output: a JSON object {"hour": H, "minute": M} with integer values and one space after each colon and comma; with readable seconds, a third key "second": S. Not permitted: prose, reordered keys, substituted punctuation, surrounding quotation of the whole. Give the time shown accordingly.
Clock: {"hour": 12, "minute": 18}
